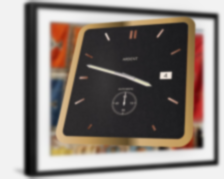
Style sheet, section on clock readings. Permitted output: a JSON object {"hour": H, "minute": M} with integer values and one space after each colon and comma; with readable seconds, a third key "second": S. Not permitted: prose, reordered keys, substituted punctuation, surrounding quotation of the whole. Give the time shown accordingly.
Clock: {"hour": 3, "minute": 48}
